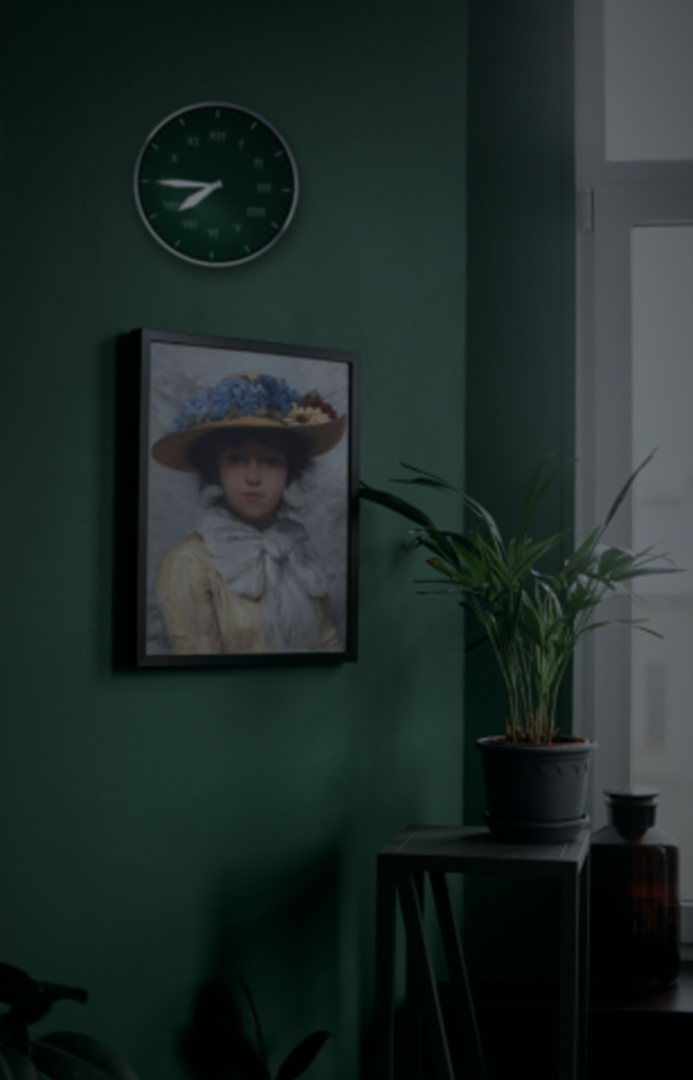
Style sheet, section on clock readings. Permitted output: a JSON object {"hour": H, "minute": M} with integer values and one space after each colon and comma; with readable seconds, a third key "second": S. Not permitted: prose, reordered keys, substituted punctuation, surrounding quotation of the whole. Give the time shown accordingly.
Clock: {"hour": 7, "minute": 45}
